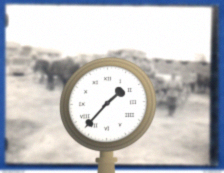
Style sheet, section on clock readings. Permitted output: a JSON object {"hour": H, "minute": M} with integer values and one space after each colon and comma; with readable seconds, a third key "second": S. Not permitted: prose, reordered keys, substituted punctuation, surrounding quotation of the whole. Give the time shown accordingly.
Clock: {"hour": 1, "minute": 37}
